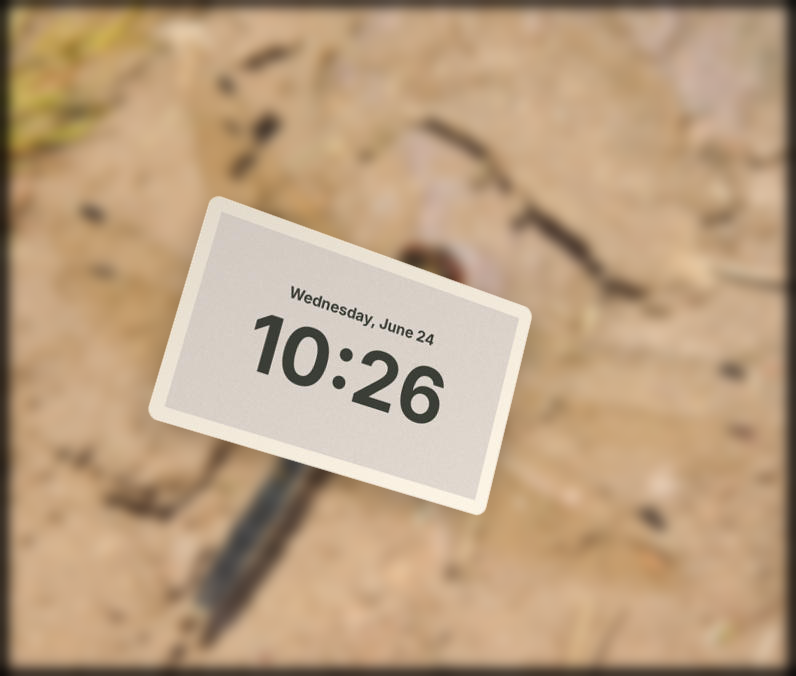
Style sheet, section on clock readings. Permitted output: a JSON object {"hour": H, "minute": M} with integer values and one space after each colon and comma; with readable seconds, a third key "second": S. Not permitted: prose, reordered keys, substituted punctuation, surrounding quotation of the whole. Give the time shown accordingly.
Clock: {"hour": 10, "minute": 26}
